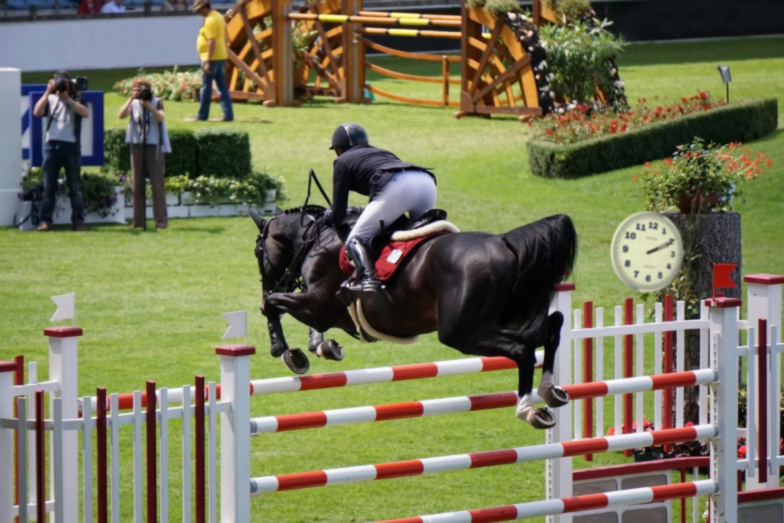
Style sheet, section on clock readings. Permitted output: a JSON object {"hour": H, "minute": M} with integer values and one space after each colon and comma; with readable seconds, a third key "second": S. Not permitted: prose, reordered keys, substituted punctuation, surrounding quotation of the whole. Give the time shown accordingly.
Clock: {"hour": 2, "minute": 10}
